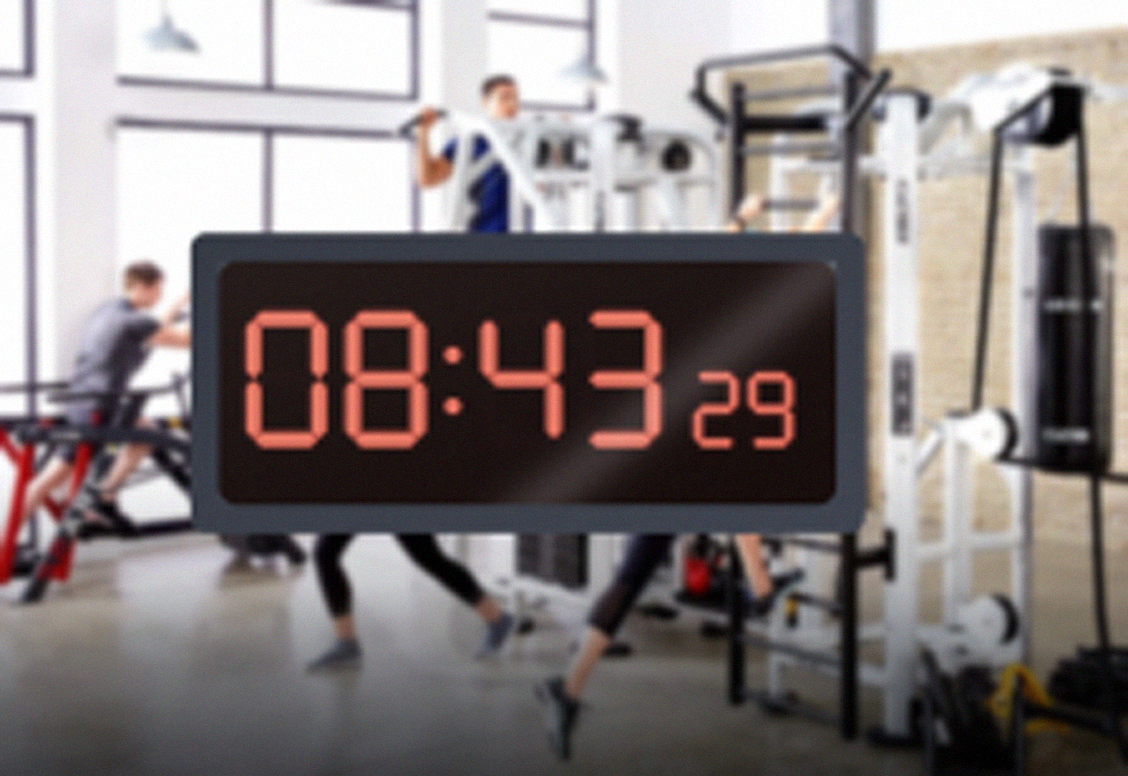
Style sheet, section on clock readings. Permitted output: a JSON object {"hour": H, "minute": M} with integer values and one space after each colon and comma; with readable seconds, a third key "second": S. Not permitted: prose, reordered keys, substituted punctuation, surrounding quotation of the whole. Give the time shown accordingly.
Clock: {"hour": 8, "minute": 43, "second": 29}
